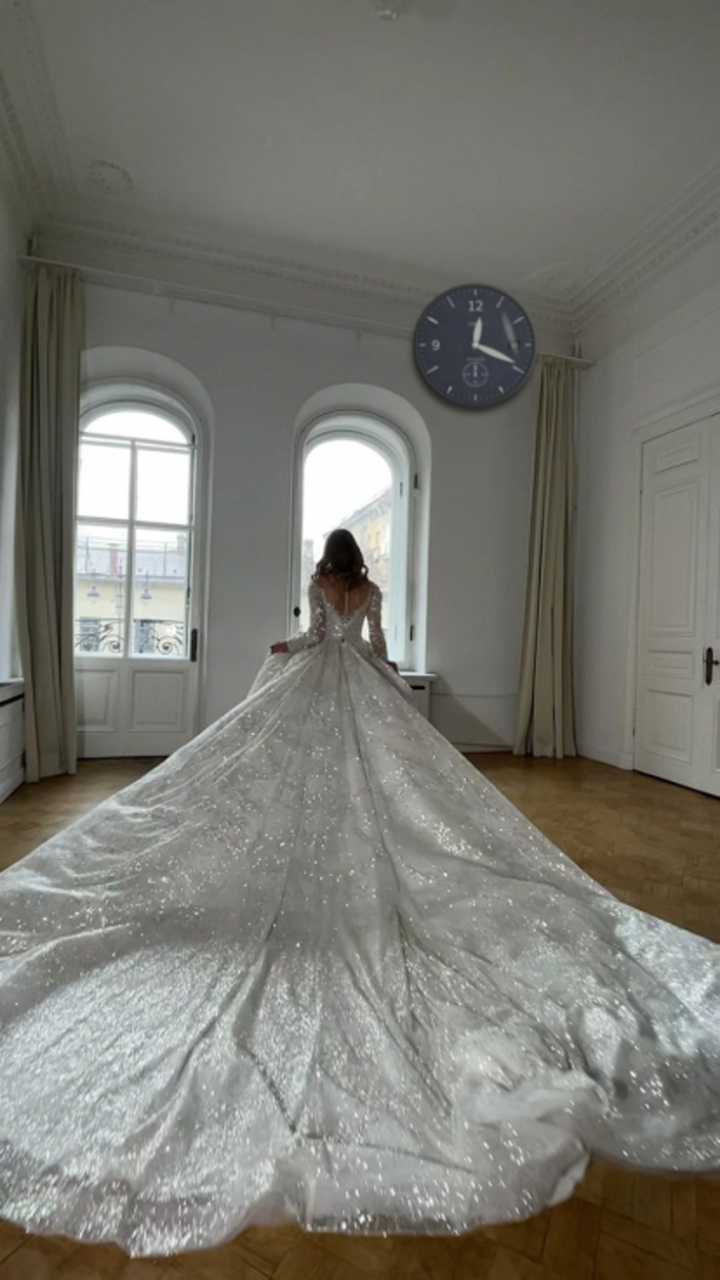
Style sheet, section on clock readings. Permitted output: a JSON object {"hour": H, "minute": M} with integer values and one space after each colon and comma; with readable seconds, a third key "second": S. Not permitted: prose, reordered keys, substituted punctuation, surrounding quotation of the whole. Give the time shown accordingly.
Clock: {"hour": 12, "minute": 19}
